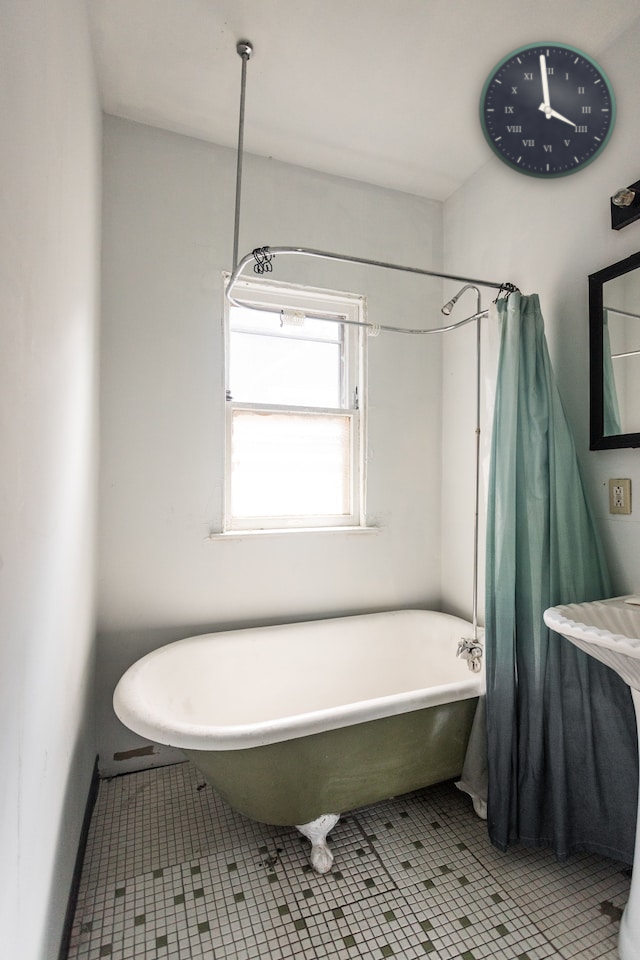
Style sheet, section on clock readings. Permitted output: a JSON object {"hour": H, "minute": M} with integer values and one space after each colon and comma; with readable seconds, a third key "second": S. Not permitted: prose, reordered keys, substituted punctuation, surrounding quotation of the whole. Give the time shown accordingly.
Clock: {"hour": 3, "minute": 59}
